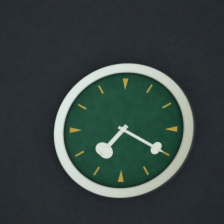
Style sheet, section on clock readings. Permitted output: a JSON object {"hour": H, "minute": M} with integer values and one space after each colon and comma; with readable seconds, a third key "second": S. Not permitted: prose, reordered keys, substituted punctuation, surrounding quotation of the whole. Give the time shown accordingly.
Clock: {"hour": 7, "minute": 20}
